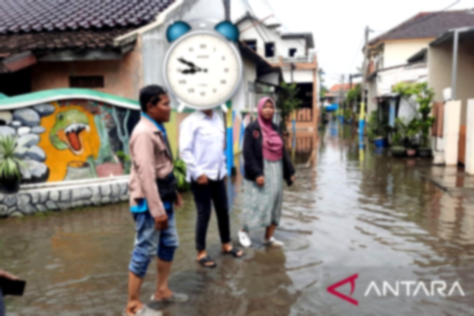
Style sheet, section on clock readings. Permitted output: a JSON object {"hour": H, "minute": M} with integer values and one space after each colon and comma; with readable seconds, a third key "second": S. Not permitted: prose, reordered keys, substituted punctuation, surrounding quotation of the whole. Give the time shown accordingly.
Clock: {"hour": 8, "minute": 49}
